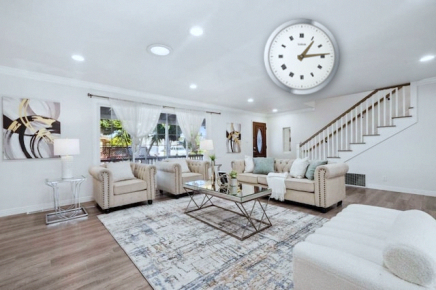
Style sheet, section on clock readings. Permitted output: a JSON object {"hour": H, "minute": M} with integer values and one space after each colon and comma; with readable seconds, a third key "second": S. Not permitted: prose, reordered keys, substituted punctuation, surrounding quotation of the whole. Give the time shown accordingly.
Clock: {"hour": 1, "minute": 14}
